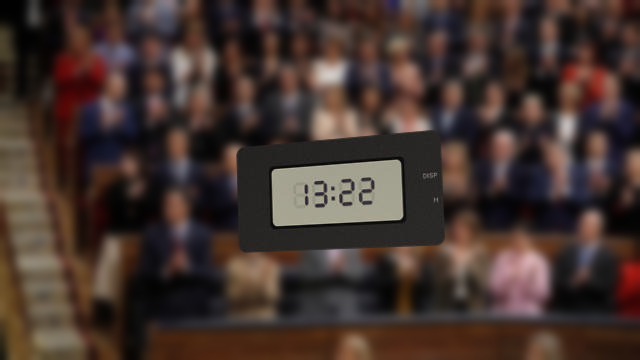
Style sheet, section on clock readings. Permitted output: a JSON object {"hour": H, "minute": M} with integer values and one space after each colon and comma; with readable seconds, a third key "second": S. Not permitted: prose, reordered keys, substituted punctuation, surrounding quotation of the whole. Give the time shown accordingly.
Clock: {"hour": 13, "minute": 22}
